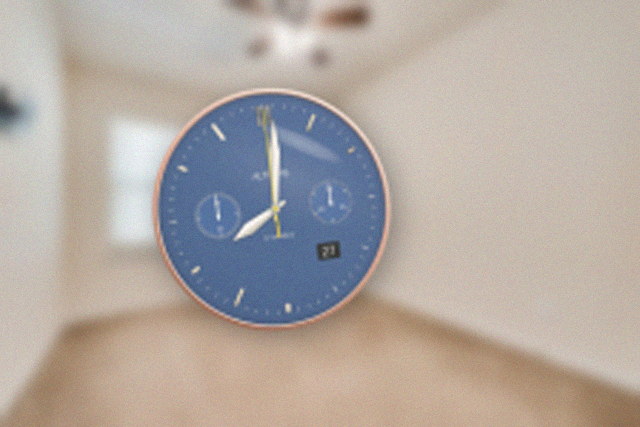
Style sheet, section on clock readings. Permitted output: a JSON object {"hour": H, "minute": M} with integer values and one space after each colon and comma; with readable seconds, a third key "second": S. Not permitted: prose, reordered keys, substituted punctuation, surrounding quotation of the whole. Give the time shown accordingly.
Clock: {"hour": 8, "minute": 1}
